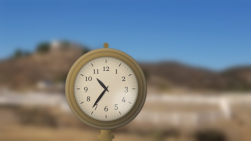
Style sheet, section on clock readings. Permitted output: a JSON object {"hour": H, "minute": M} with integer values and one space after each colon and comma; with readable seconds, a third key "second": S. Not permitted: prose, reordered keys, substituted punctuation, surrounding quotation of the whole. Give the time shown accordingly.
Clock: {"hour": 10, "minute": 36}
